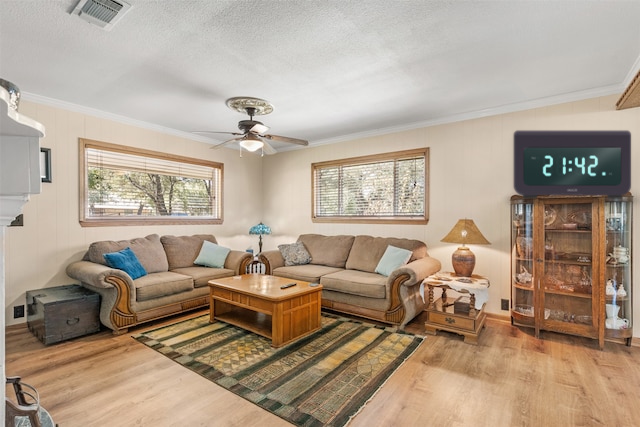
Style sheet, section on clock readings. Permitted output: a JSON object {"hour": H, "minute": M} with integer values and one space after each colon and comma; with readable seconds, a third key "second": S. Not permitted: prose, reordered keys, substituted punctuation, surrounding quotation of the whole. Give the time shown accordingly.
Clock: {"hour": 21, "minute": 42}
